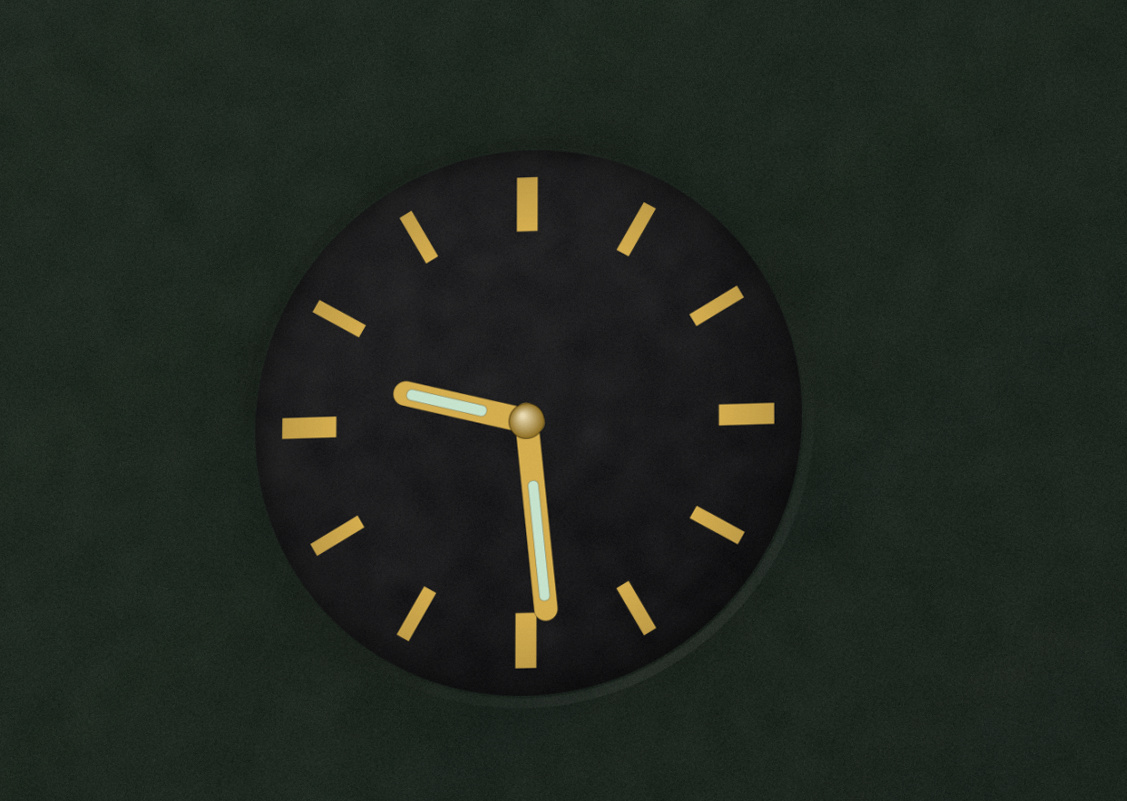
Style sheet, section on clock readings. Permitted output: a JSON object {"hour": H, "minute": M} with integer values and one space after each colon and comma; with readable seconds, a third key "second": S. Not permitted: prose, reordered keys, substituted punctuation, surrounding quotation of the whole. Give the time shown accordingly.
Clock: {"hour": 9, "minute": 29}
